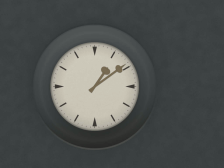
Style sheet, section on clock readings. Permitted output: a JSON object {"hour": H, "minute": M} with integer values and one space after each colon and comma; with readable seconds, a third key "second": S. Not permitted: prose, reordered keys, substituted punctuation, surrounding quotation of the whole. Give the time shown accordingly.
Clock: {"hour": 1, "minute": 9}
